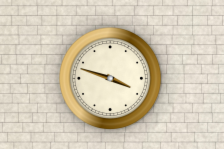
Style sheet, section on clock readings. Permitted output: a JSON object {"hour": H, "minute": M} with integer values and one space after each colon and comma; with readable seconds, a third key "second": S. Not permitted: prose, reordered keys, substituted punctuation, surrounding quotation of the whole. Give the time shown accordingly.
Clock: {"hour": 3, "minute": 48}
